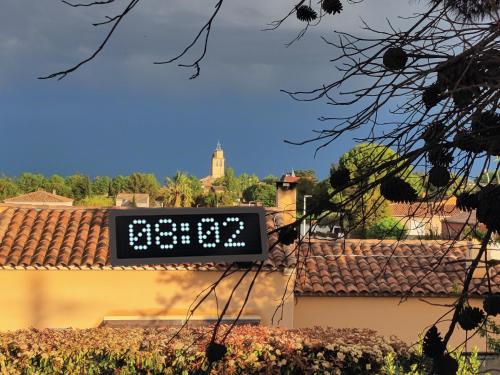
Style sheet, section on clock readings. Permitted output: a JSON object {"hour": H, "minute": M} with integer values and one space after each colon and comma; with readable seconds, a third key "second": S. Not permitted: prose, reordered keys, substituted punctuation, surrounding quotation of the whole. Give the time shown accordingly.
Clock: {"hour": 8, "minute": 2}
